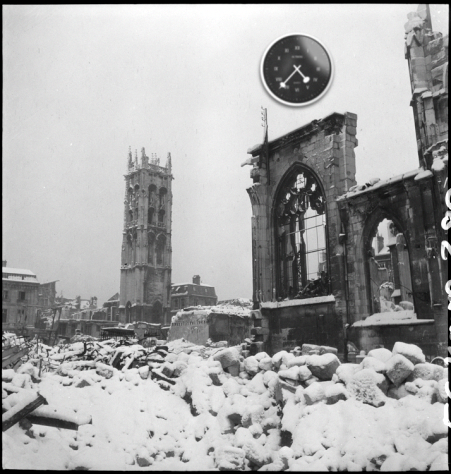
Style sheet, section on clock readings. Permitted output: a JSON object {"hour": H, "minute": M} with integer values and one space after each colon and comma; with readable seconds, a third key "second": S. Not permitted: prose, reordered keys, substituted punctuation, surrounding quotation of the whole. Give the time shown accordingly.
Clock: {"hour": 4, "minute": 37}
